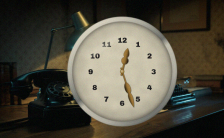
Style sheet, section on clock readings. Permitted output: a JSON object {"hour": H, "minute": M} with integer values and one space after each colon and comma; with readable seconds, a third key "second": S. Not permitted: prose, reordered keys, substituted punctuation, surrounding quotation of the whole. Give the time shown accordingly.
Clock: {"hour": 12, "minute": 27}
